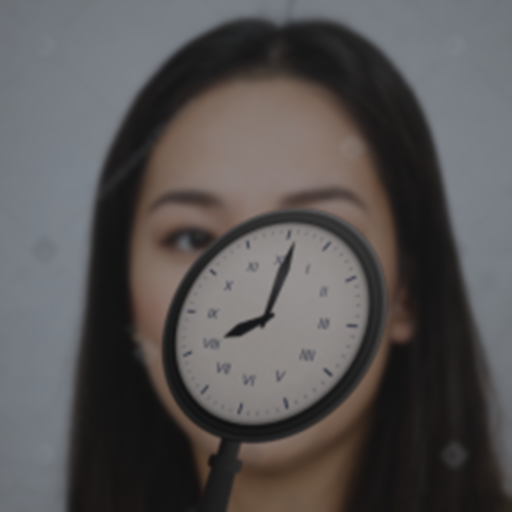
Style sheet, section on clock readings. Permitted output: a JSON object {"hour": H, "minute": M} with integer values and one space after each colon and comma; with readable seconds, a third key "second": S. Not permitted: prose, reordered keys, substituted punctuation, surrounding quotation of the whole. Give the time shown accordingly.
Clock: {"hour": 8, "minute": 1}
